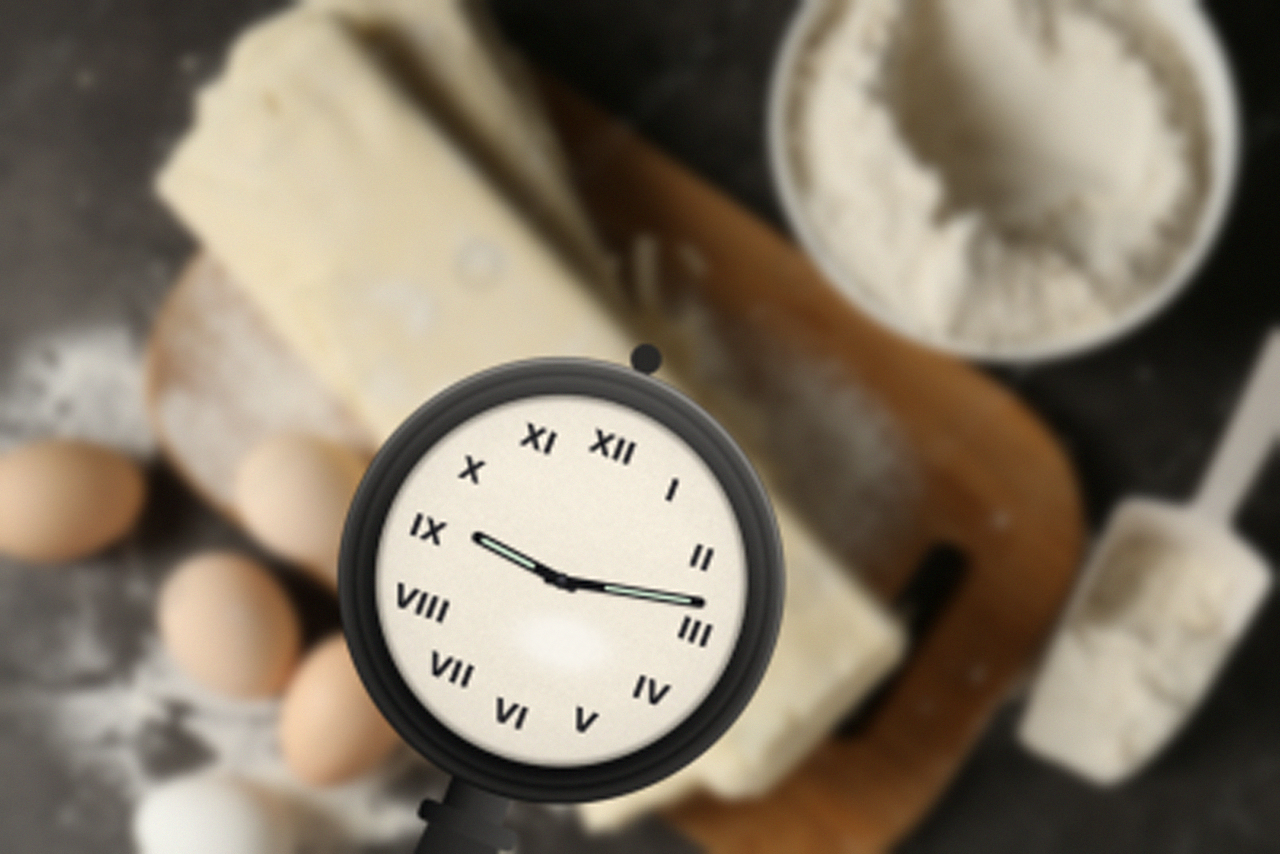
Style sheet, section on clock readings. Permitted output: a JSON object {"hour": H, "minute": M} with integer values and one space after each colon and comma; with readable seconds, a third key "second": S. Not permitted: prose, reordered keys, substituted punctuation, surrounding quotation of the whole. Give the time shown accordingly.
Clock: {"hour": 9, "minute": 13}
